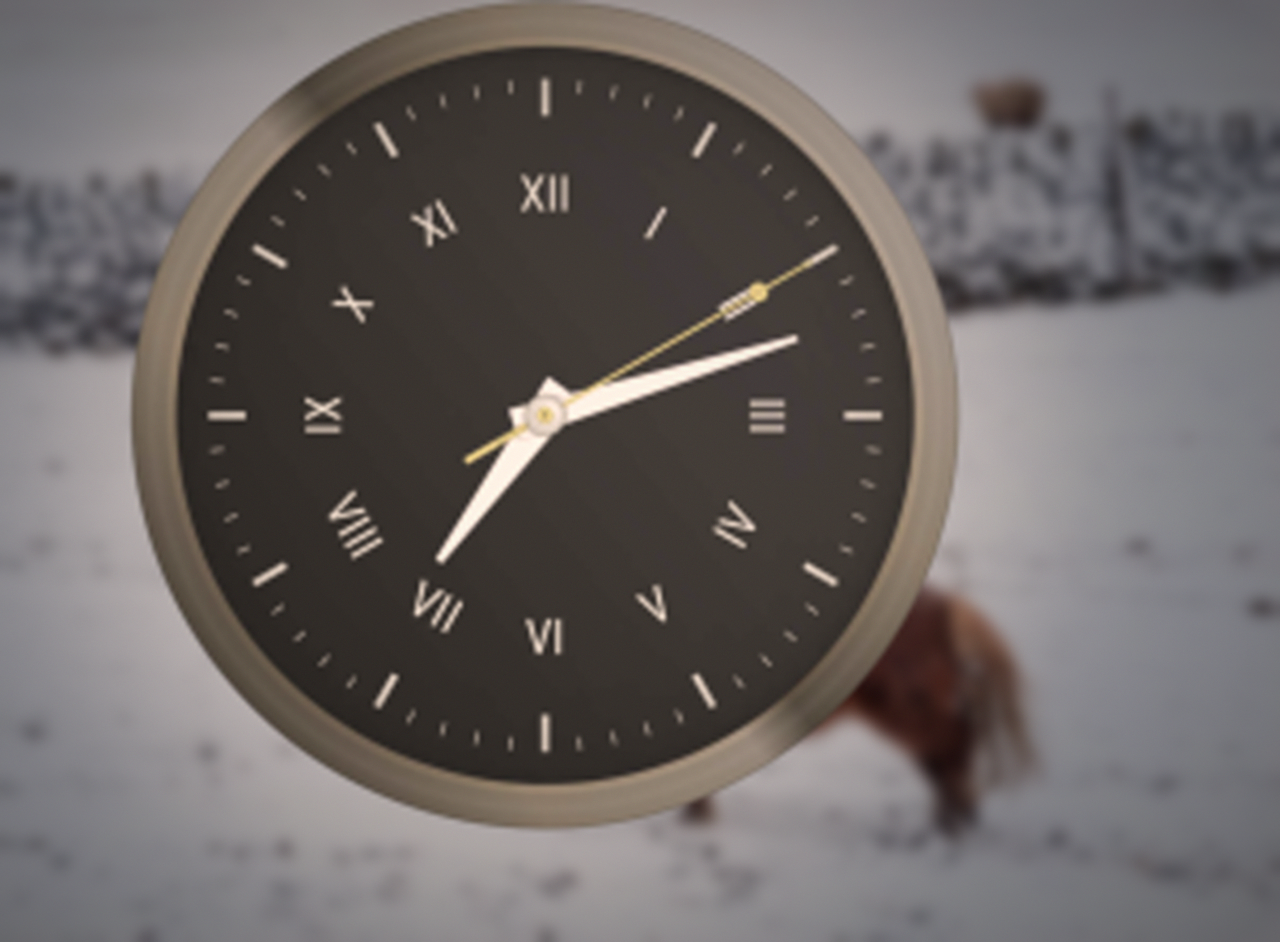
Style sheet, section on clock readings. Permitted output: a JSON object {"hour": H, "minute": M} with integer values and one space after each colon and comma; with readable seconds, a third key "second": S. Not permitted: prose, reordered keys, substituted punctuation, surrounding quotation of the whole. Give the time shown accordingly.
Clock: {"hour": 7, "minute": 12, "second": 10}
